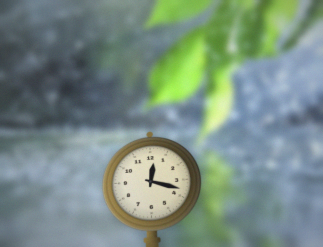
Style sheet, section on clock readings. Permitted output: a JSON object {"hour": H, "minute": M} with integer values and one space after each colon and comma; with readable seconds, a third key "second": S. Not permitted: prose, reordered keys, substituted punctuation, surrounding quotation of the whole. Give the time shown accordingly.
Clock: {"hour": 12, "minute": 18}
